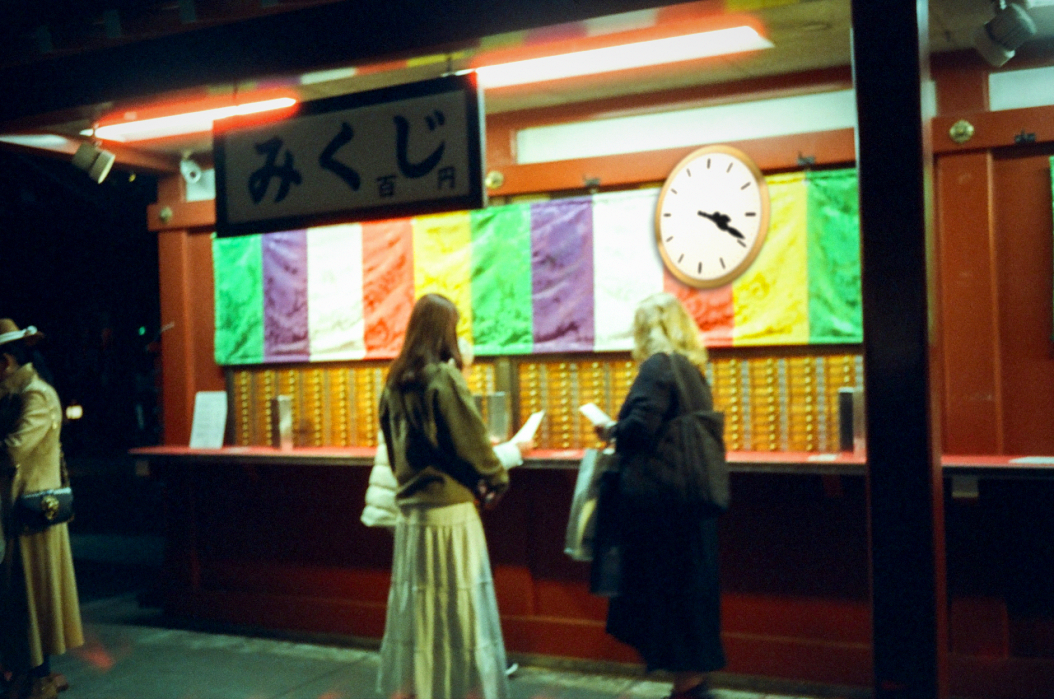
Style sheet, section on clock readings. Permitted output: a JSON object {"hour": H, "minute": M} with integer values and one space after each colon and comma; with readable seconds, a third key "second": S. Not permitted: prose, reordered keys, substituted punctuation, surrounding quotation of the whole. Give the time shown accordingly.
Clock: {"hour": 3, "minute": 19}
